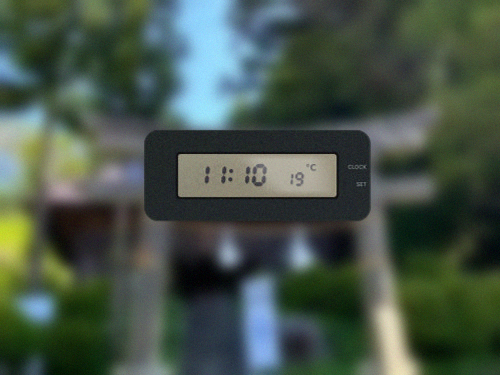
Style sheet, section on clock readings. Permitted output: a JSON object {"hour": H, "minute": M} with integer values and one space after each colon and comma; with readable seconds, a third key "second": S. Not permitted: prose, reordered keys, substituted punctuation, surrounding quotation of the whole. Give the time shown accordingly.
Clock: {"hour": 11, "minute": 10}
